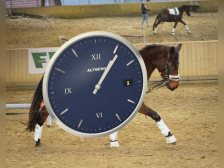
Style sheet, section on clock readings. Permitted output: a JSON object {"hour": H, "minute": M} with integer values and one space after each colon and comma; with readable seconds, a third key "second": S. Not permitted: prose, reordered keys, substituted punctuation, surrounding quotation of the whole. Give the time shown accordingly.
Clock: {"hour": 1, "minute": 6}
